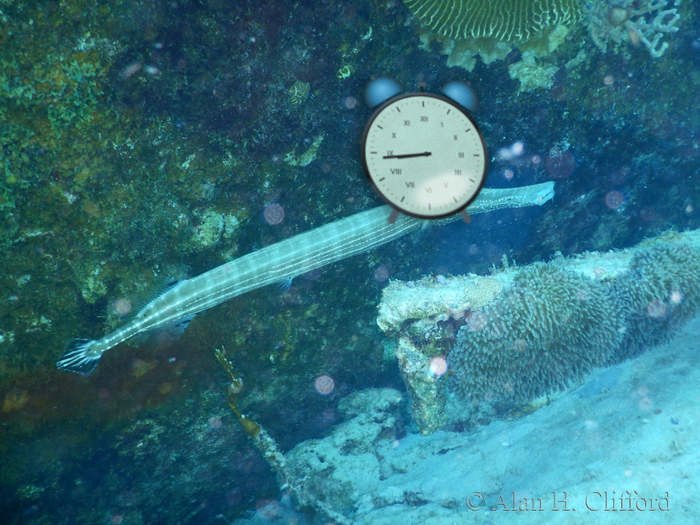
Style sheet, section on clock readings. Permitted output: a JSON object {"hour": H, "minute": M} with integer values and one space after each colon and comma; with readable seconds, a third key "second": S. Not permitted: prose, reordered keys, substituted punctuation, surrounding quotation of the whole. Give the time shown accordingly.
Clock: {"hour": 8, "minute": 44}
